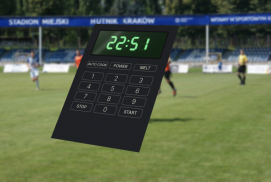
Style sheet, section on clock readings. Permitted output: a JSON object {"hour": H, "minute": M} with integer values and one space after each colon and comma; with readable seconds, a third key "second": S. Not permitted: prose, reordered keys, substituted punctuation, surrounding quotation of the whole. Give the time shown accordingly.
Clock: {"hour": 22, "minute": 51}
